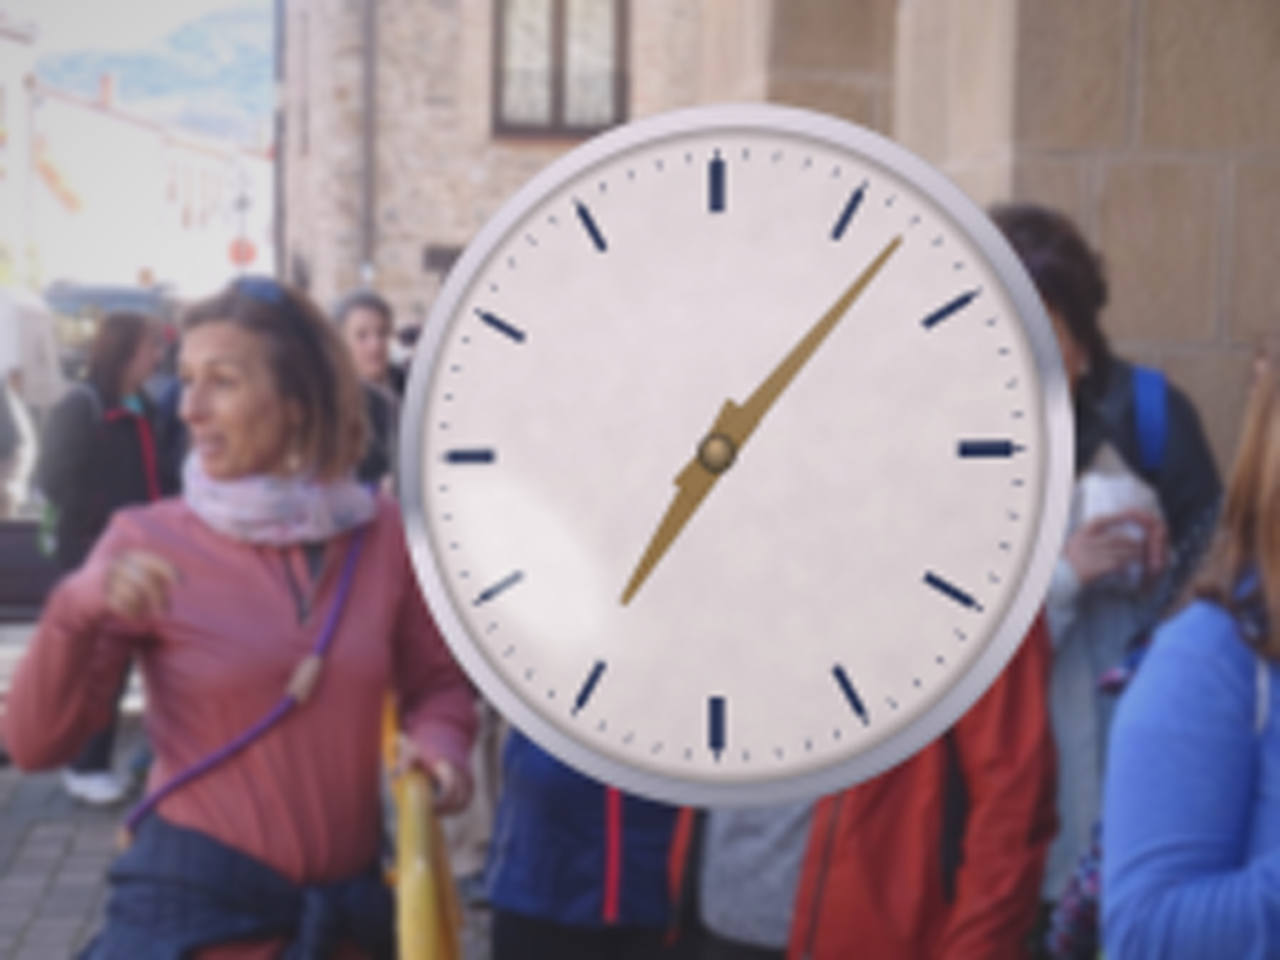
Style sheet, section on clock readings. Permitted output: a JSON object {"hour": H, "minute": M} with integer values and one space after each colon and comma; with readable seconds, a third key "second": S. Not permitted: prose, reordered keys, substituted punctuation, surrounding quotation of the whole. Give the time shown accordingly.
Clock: {"hour": 7, "minute": 7}
